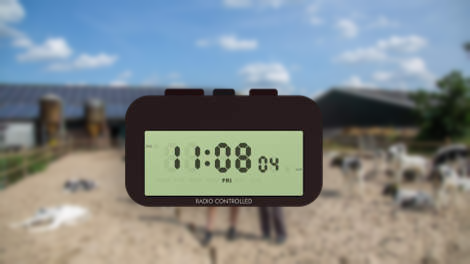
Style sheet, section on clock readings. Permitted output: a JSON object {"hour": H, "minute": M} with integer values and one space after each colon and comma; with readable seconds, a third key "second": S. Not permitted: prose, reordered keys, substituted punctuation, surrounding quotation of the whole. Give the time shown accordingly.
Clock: {"hour": 11, "minute": 8, "second": 4}
